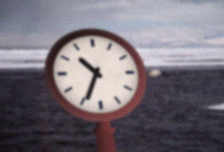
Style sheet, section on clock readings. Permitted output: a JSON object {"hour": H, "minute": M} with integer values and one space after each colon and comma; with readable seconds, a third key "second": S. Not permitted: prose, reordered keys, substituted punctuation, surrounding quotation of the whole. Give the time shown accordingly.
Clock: {"hour": 10, "minute": 34}
